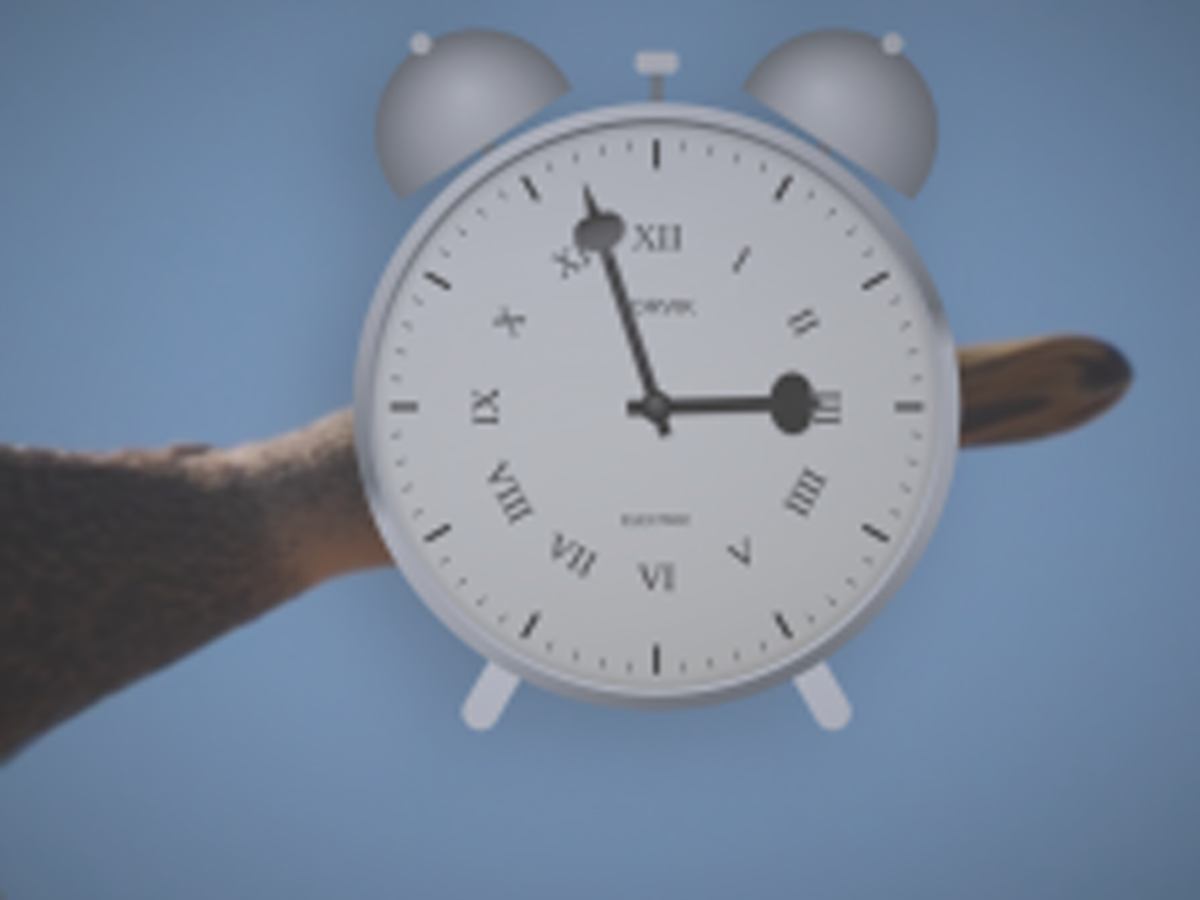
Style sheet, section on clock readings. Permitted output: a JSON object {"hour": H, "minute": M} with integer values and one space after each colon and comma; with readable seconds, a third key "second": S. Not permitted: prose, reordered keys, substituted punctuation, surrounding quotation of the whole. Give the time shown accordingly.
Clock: {"hour": 2, "minute": 57}
